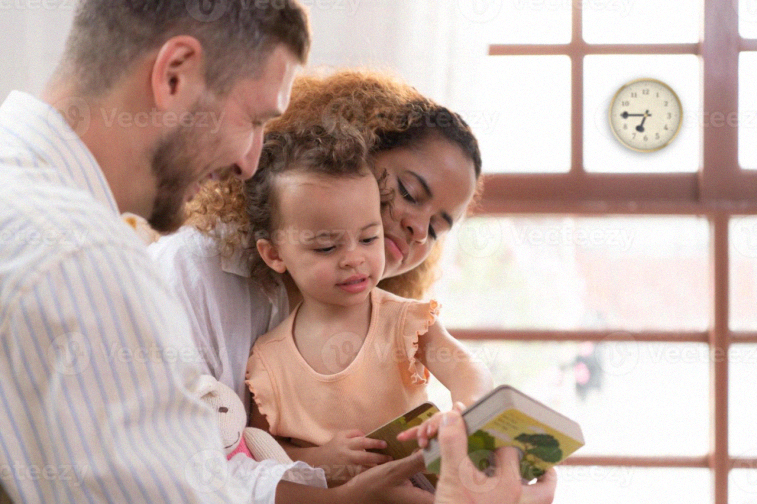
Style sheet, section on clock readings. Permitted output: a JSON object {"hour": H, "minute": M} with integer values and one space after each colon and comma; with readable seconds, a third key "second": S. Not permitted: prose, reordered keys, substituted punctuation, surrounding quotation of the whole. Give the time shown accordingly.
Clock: {"hour": 6, "minute": 45}
